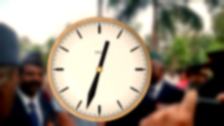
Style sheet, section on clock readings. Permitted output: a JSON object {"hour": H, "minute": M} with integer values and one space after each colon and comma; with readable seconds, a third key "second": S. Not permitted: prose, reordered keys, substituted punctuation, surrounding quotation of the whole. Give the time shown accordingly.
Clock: {"hour": 12, "minute": 33}
